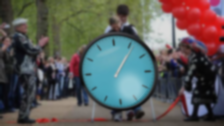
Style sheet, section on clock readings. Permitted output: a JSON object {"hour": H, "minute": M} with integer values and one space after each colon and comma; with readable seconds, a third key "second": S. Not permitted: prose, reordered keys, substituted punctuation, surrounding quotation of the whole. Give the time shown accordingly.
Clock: {"hour": 1, "minute": 6}
